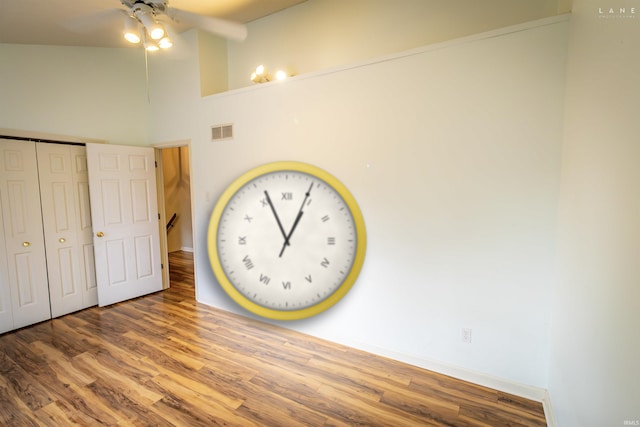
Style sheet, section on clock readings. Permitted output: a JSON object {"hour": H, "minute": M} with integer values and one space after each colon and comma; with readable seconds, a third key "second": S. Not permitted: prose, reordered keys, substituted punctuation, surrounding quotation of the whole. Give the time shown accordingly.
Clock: {"hour": 12, "minute": 56, "second": 4}
